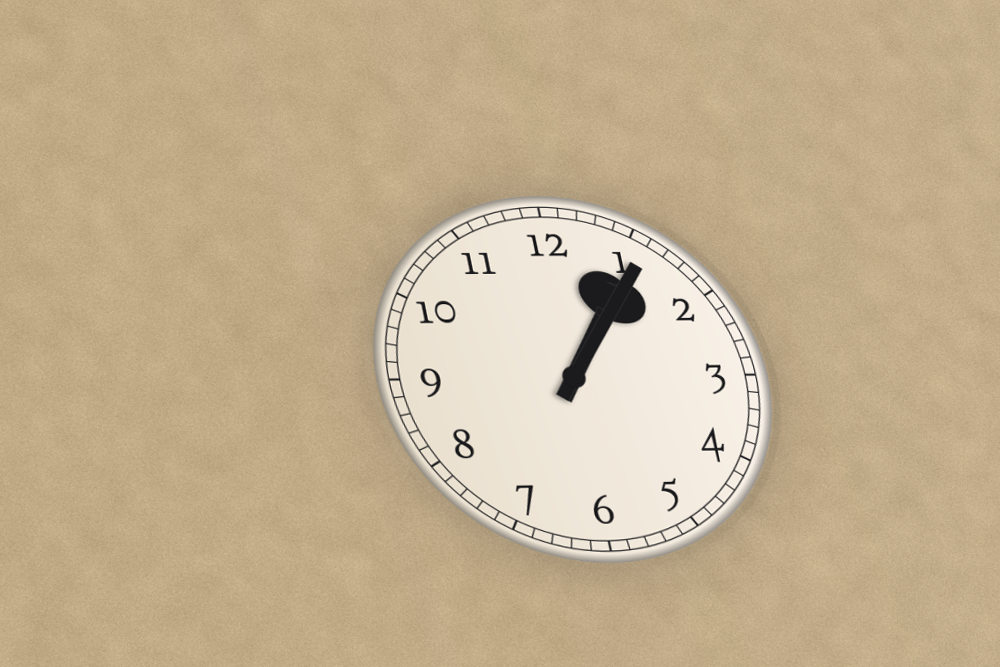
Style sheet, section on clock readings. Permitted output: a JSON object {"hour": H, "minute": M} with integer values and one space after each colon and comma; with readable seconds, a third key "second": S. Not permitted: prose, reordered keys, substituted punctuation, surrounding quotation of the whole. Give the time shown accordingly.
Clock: {"hour": 1, "minute": 6}
